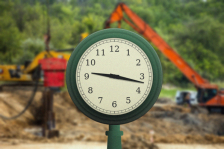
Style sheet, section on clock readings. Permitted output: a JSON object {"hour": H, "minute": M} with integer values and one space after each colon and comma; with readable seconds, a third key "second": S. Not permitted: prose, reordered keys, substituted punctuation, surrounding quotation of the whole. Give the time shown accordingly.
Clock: {"hour": 9, "minute": 17}
